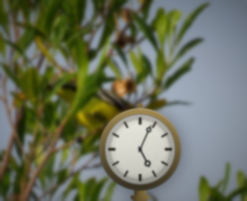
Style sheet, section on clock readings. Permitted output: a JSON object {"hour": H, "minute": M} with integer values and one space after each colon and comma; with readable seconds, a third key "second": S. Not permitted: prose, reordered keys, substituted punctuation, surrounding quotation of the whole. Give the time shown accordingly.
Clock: {"hour": 5, "minute": 4}
